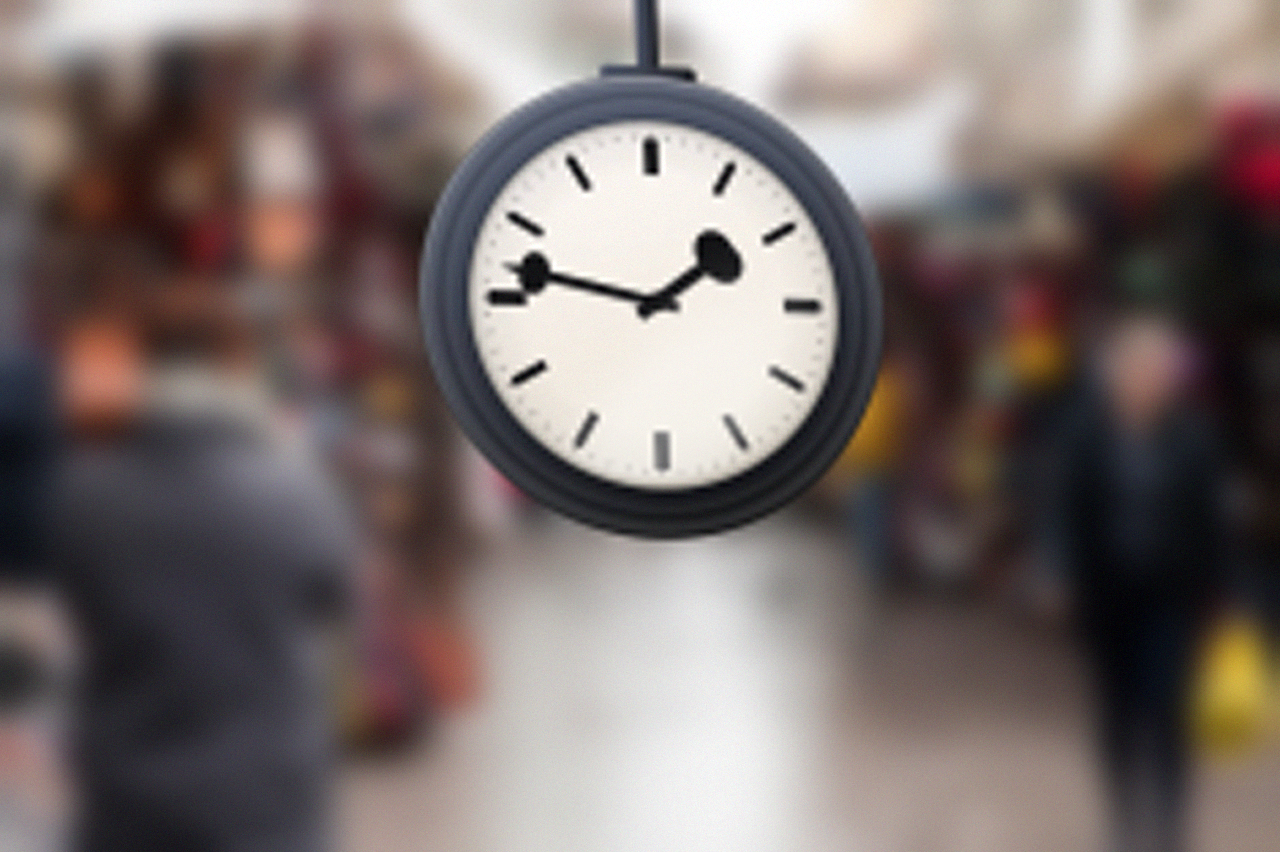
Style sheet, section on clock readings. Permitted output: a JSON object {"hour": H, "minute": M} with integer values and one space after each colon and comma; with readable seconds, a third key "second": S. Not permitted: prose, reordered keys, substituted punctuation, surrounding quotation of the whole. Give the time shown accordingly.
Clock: {"hour": 1, "minute": 47}
